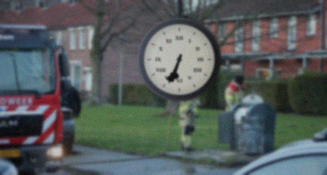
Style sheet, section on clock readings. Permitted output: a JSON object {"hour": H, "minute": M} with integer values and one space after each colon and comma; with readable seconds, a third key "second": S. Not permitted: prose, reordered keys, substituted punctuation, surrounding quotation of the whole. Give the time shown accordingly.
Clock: {"hour": 6, "minute": 34}
